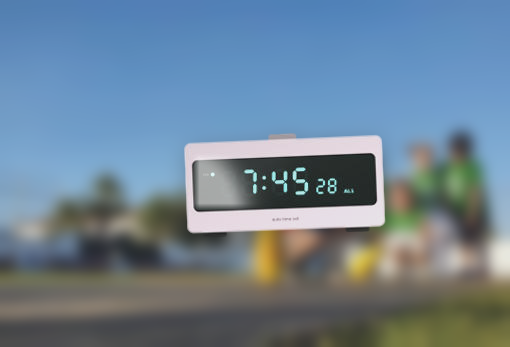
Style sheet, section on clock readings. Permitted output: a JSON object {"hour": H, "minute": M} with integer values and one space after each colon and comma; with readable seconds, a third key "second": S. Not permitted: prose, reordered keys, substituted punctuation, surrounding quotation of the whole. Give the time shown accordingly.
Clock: {"hour": 7, "minute": 45, "second": 28}
